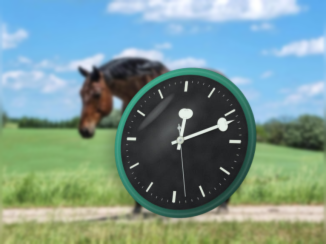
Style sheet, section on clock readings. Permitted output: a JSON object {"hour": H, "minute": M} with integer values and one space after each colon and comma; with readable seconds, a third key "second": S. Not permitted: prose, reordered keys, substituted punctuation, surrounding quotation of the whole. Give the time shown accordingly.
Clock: {"hour": 12, "minute": 11, "second": 28}
